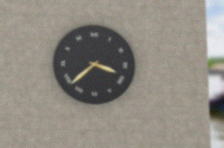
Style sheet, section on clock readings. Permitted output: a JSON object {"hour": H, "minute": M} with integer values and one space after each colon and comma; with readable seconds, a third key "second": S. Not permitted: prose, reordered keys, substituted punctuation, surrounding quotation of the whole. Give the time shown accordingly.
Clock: {"hour": 3, "minute": 38}
